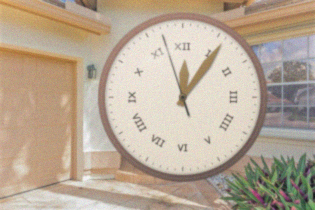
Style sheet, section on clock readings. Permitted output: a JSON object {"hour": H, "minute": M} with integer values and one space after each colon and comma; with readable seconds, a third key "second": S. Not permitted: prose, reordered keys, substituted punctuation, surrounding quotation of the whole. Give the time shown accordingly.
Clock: {"hour": 12, "minute": 5, "second": 57}
